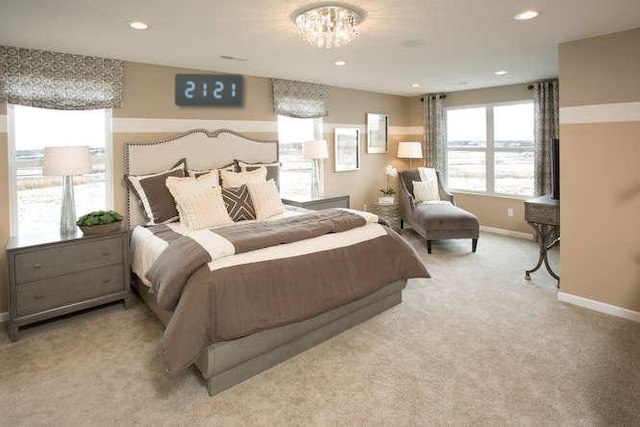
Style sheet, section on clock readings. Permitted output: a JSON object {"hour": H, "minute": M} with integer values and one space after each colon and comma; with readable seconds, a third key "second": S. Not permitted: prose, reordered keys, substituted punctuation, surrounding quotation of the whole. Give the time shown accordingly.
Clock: {"hour": 21, "minute": 21}
